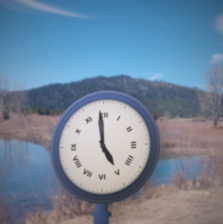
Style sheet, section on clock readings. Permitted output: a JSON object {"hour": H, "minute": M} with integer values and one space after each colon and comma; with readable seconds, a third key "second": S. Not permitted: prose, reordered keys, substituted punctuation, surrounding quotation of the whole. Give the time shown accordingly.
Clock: {"hour": 4, "minute": 59}
